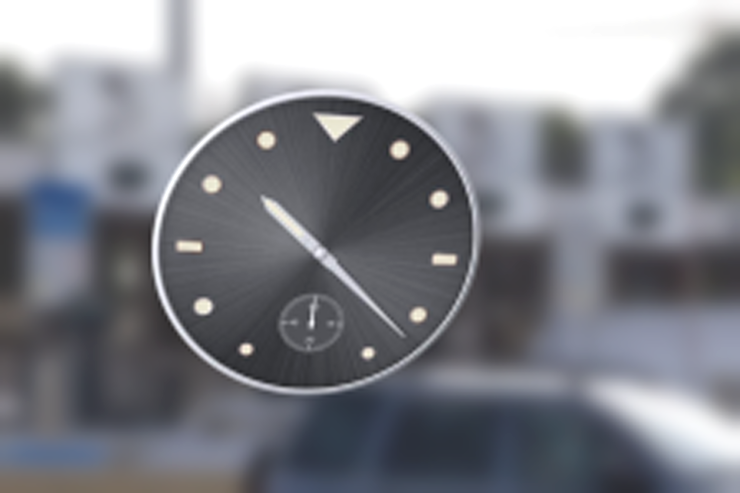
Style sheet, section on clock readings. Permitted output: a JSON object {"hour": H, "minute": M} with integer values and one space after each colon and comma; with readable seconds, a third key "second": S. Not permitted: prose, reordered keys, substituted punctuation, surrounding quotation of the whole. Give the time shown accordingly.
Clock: {"hour": 10, "minute": 22}
